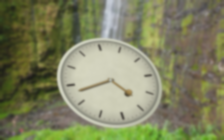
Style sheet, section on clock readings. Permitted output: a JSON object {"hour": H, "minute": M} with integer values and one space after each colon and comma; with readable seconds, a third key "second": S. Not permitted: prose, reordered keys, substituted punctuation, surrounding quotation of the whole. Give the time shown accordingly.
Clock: {"hour": 4, "minute": 43}
